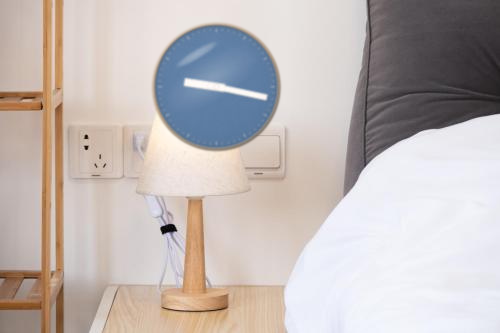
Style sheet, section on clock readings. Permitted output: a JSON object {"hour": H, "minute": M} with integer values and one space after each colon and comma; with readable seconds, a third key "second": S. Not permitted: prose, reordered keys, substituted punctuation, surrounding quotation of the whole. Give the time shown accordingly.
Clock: {"hour": 9, "minute": 17}
